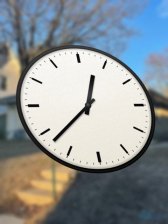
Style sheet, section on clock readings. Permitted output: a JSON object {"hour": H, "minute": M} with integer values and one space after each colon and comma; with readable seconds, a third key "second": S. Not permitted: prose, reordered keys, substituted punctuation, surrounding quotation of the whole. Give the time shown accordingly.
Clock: {"hour": 12, "minute": 38}
